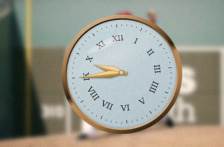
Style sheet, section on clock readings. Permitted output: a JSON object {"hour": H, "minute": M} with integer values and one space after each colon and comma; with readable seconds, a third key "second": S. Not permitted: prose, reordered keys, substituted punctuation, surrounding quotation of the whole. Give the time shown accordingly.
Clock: {"hour": 9, "minute": 45}
